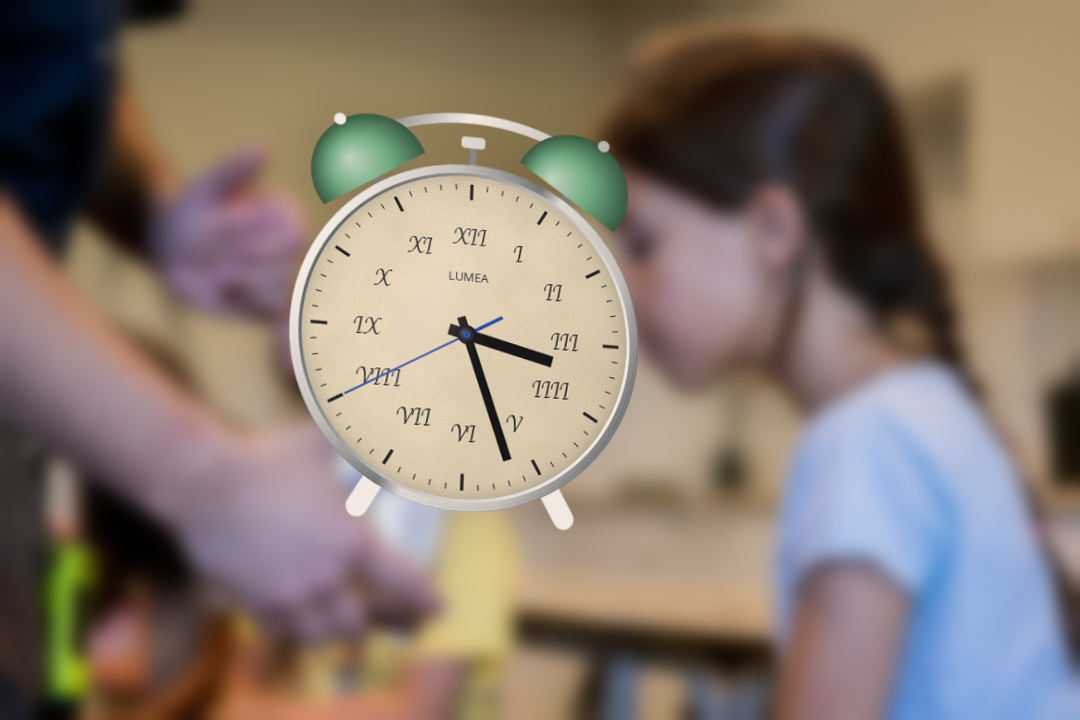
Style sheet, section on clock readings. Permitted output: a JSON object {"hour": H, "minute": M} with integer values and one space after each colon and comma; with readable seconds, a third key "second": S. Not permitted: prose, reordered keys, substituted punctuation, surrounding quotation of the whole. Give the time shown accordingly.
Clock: {"hour": 3, "minute": 26, "second": 40}
